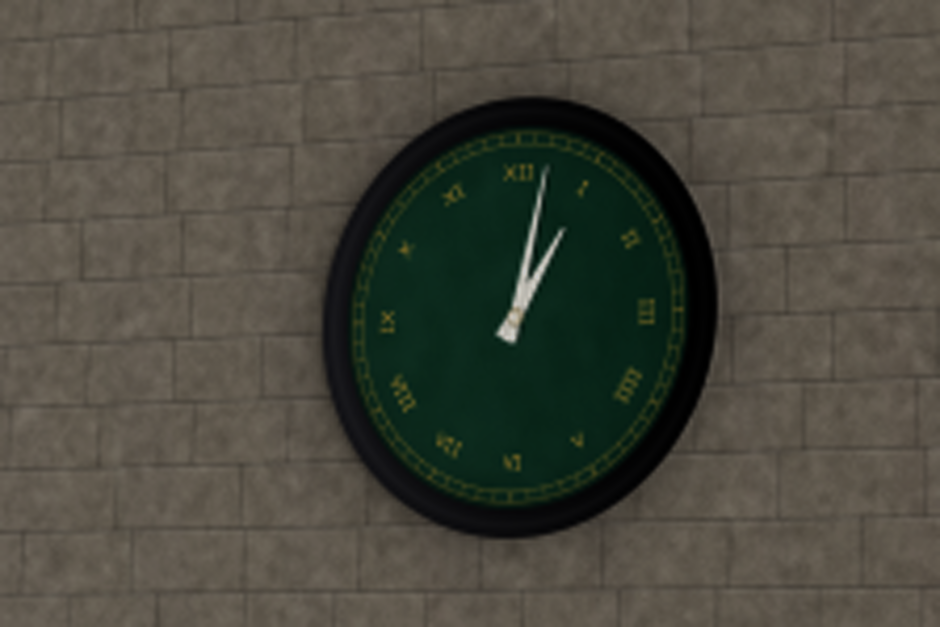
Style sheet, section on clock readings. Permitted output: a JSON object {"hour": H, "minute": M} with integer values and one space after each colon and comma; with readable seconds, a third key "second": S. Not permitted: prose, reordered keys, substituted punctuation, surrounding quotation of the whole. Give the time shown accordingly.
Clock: {"hour": 1, "minute": 2}
